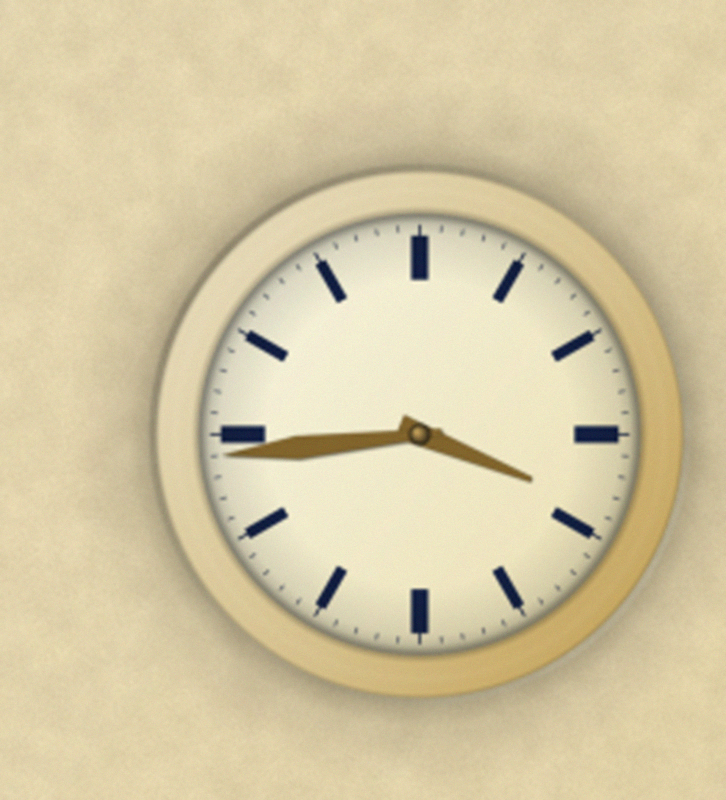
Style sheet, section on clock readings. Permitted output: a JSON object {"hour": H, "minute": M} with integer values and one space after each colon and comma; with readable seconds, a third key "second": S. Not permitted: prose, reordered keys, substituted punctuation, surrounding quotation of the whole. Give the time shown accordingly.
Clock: {"hour": 3, "minute": 44}
